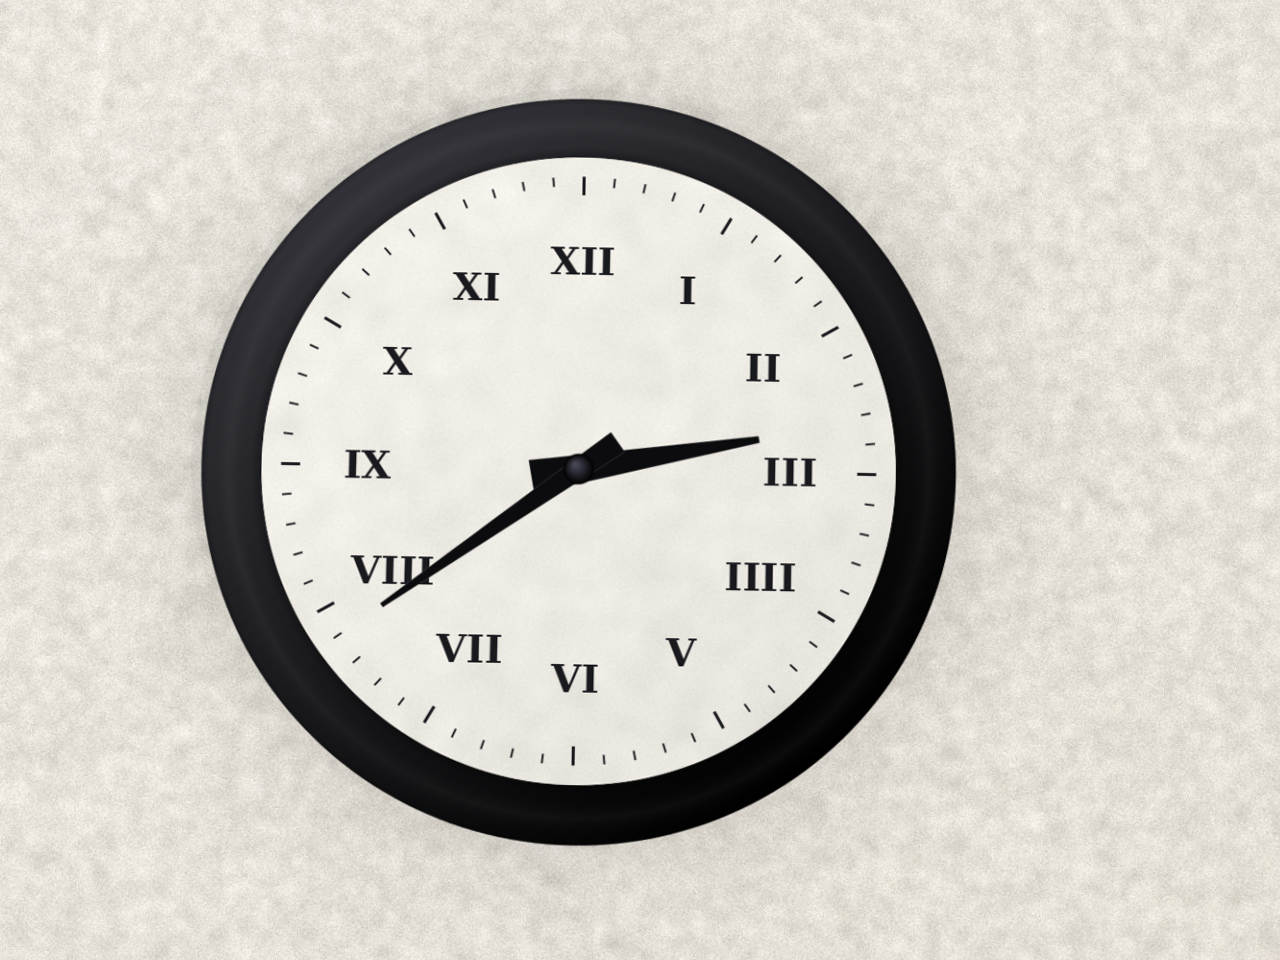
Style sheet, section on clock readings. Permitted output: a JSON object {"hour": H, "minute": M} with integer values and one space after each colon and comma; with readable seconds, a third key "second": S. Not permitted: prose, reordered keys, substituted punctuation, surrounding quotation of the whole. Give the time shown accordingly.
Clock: {"hour": 2, "minute": 39}
